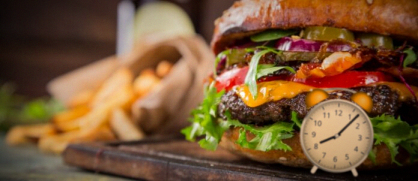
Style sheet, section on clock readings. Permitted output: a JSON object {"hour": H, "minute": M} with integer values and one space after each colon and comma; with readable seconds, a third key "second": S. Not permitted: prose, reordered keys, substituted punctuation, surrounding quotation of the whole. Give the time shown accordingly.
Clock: {"hour": 8, "minute": 7}
